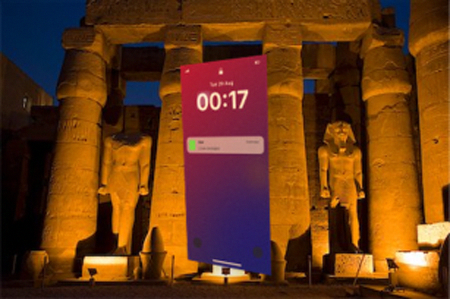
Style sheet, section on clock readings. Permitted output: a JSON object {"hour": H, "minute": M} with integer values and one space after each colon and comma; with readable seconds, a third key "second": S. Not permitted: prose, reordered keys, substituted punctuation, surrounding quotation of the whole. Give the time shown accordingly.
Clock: {"hour": 0, "minute": 17}
